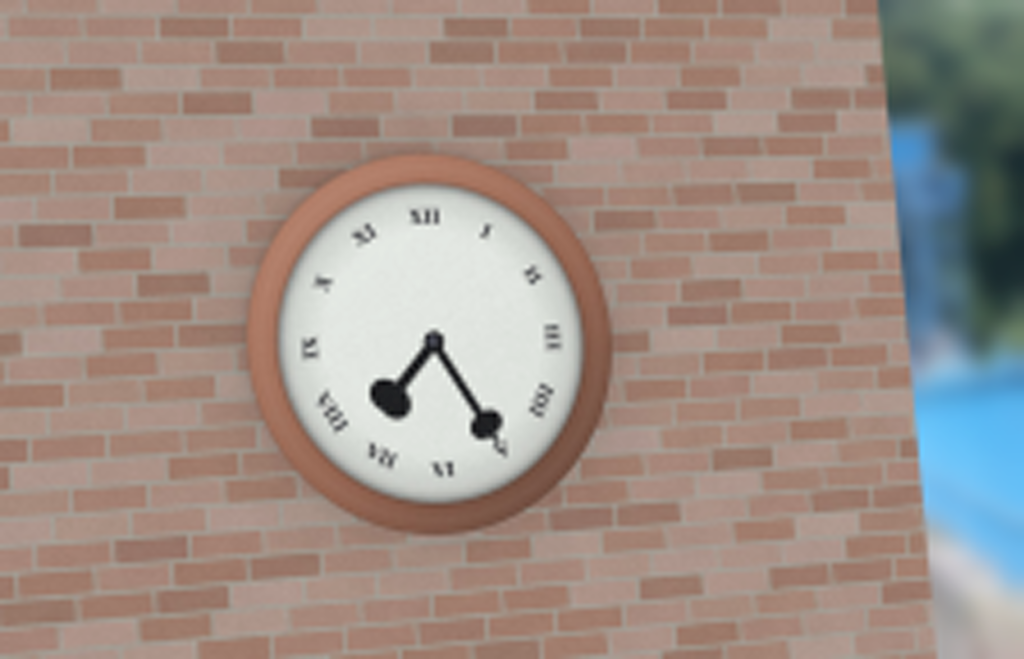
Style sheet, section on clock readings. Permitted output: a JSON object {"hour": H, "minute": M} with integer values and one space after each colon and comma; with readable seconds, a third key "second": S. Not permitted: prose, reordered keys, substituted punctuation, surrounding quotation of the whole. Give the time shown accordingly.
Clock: {"hour": 7, "minute": 25}
